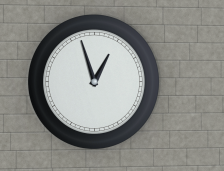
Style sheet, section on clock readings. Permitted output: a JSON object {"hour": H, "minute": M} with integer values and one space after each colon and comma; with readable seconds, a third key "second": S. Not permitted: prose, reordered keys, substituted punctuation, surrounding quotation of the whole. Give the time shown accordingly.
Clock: {"hour": 12, "minute": 57}
